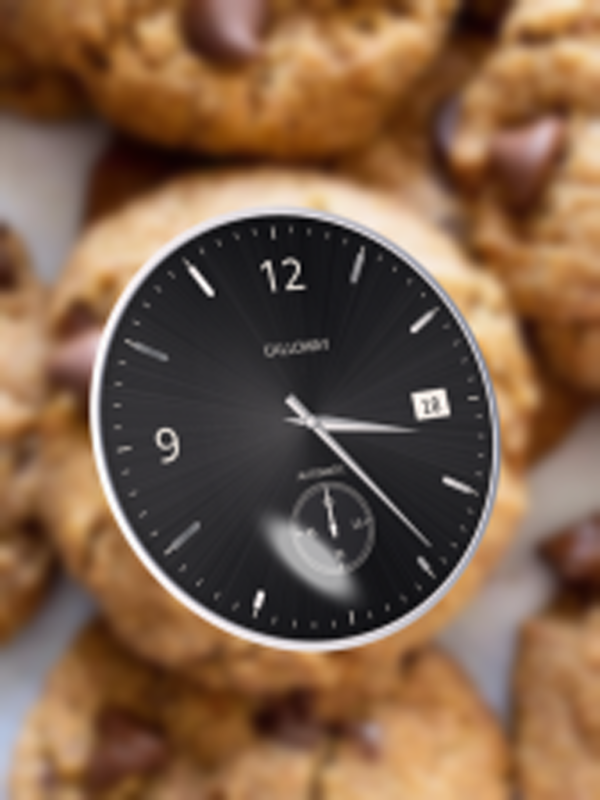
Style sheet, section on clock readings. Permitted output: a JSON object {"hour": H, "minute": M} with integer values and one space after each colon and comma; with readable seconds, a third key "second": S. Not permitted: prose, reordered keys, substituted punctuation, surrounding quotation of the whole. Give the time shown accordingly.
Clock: {"hour": 3, "minute": 24}
